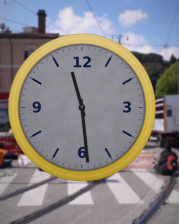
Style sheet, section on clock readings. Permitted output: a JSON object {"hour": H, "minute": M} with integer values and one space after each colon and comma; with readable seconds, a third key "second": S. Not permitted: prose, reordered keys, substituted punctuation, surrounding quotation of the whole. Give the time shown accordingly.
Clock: {"hour": 11, "minute": 29}
